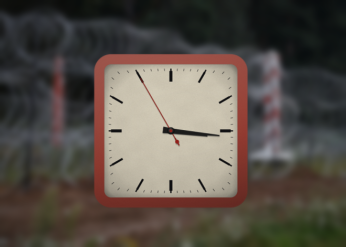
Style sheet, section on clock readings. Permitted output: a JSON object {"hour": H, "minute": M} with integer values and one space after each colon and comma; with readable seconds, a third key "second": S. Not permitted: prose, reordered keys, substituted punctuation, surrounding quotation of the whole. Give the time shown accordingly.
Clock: {"hour": 3, "minute": 15, "second": 55}
